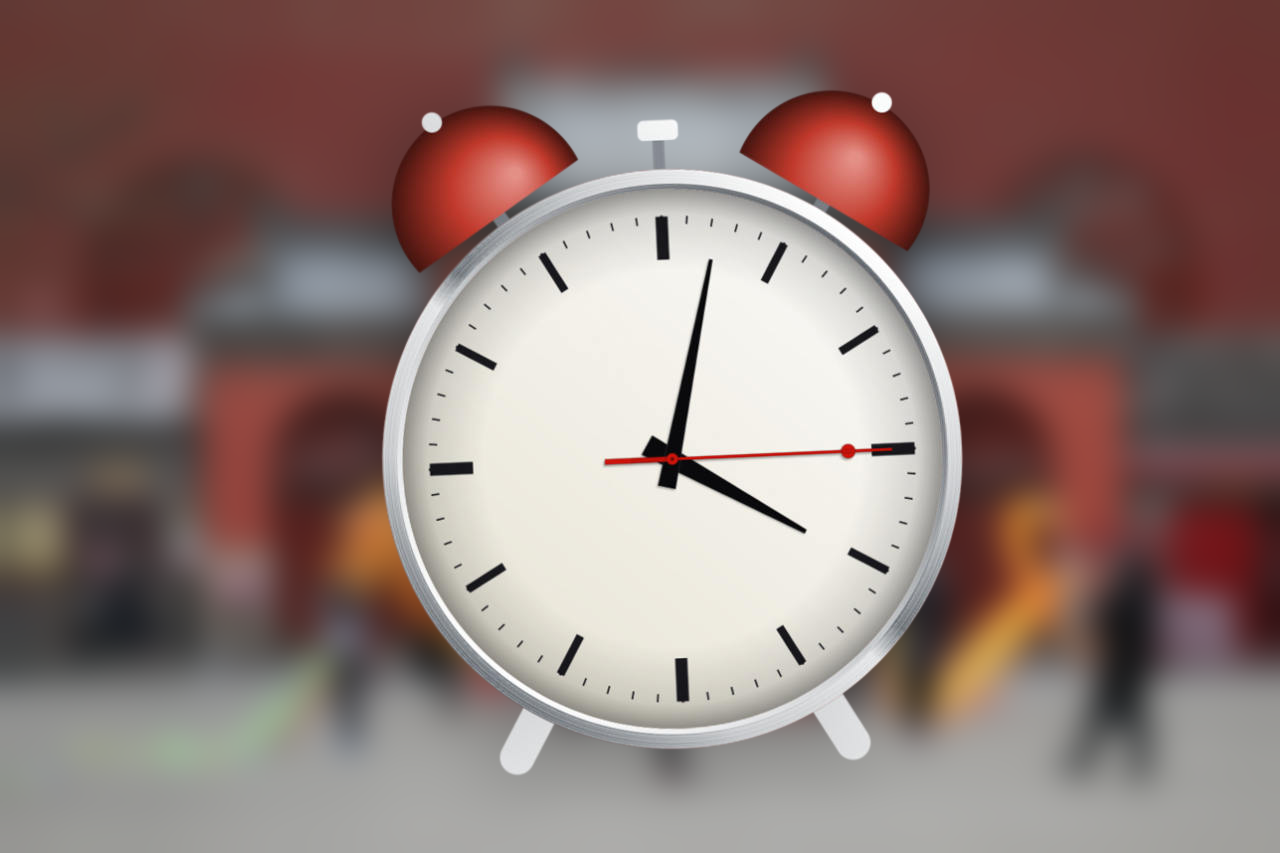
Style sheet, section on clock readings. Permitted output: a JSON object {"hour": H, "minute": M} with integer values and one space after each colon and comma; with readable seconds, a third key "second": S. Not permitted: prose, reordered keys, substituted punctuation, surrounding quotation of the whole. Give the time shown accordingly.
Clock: {"hour": 4, "minute": 2, "second": 15}
